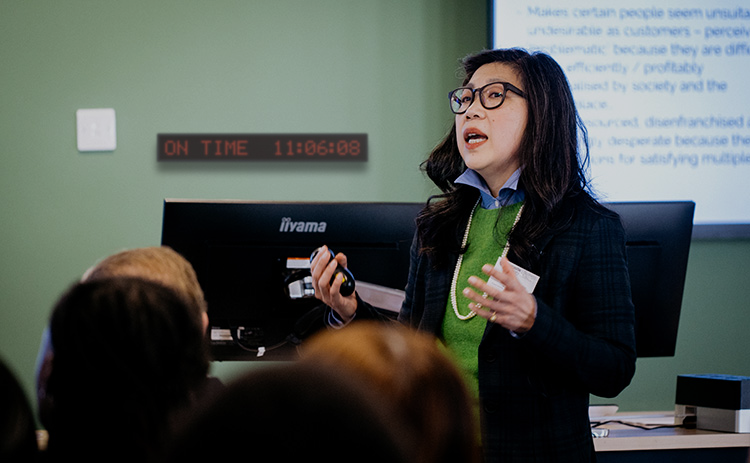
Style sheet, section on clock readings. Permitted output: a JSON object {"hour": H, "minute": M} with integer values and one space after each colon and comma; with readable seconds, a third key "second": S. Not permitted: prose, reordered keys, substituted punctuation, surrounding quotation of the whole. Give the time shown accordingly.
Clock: {"hour": 11, "minute": 6, "second": 8}
